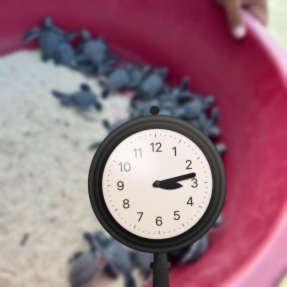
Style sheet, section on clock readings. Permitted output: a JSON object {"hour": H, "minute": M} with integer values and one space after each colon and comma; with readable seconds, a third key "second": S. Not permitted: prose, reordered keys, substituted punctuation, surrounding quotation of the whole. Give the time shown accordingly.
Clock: {"hour": 3, "minute": 13}
